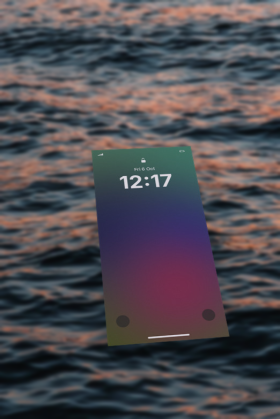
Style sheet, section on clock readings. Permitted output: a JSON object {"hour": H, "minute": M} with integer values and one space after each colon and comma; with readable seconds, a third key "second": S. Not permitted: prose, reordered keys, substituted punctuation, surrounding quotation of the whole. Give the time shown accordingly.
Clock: {"hour": 12, "minute": 17}
